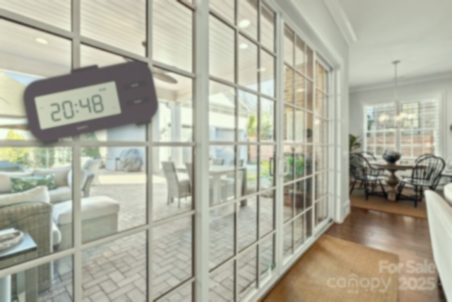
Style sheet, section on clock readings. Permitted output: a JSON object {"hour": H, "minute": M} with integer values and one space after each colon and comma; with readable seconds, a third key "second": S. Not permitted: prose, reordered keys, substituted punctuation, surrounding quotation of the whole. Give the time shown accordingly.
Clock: {"hour": 20, "minute": 48}
